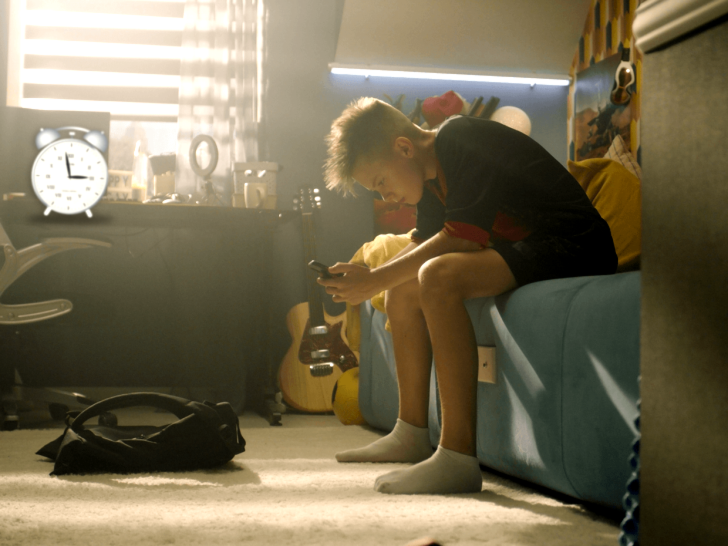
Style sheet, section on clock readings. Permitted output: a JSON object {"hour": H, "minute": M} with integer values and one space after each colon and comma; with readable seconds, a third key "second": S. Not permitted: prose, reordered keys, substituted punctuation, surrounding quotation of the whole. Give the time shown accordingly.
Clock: {"hour": 2, "minute": 58}
